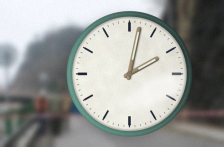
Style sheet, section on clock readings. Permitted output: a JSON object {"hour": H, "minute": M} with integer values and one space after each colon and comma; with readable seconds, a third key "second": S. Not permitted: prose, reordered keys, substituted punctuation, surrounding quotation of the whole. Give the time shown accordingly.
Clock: {"hour": 2, "minute": 2}
